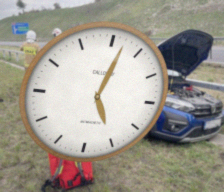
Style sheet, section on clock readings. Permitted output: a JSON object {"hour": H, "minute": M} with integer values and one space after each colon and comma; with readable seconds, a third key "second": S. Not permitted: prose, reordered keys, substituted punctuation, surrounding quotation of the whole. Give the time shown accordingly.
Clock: {"hour": 5, "minute": 2}
